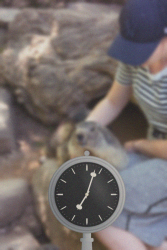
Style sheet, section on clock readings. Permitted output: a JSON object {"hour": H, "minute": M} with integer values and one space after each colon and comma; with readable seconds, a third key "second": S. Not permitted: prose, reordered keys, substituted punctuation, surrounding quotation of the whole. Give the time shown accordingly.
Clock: {"hour": 7, "minute": 3}
